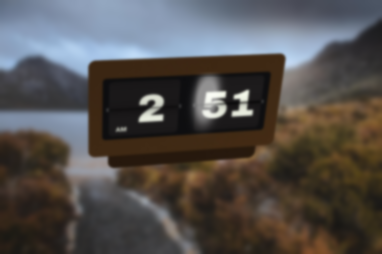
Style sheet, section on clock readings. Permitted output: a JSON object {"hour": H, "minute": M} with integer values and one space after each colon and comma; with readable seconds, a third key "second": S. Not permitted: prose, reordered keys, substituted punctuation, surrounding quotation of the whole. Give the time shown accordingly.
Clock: {"hour": 2, "minute": 51}
